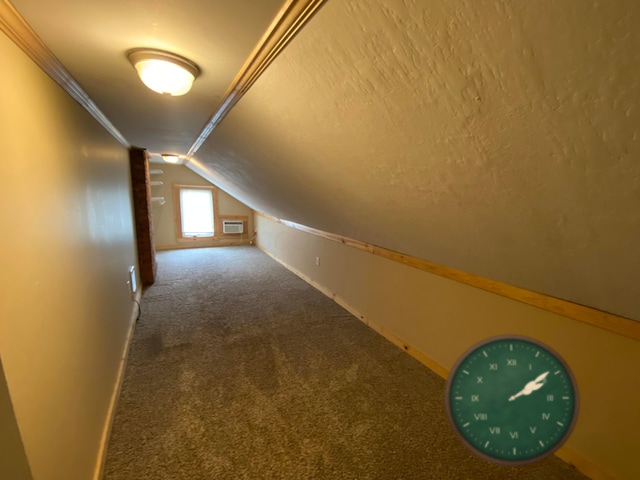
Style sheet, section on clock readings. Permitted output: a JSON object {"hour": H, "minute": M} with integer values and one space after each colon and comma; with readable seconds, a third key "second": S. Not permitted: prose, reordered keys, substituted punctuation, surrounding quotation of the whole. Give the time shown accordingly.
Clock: {"hour": 2, "minute": 9}
